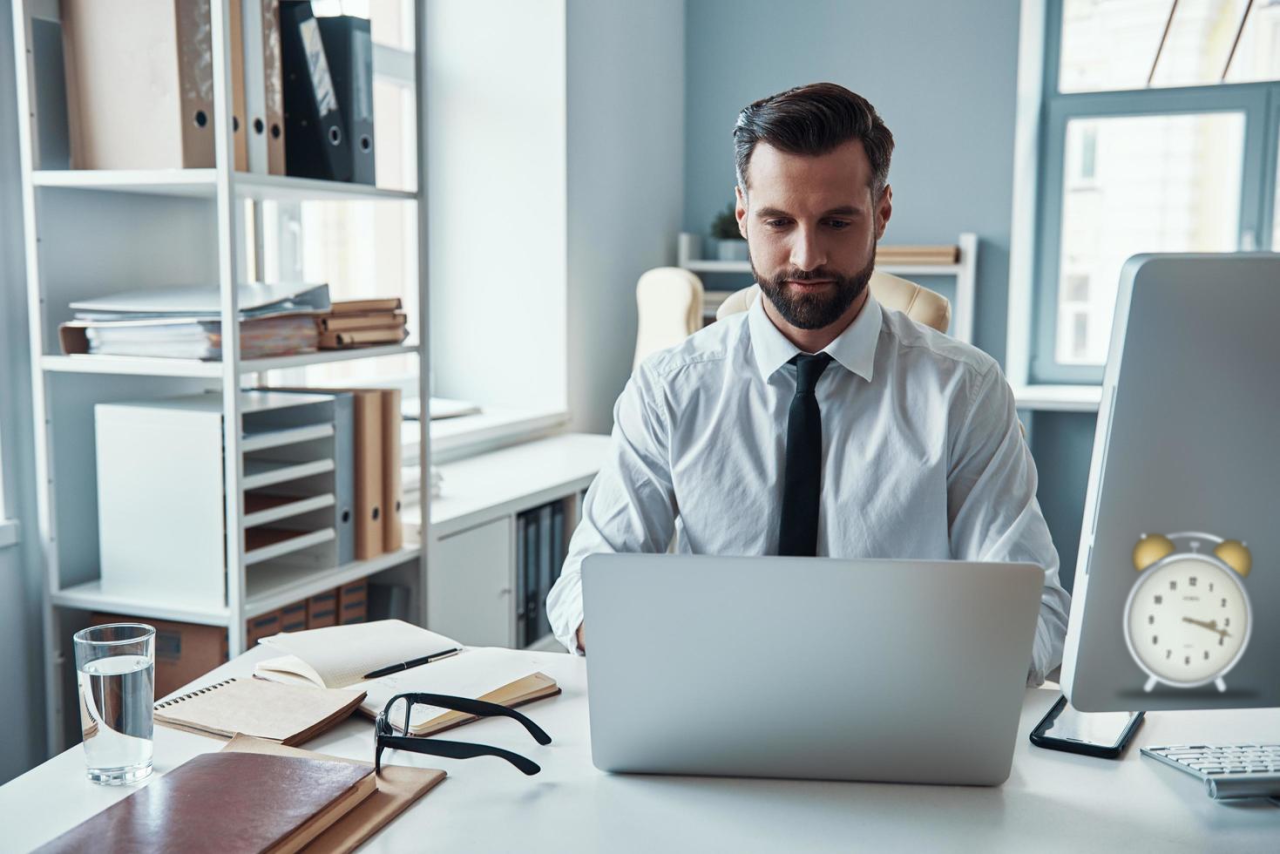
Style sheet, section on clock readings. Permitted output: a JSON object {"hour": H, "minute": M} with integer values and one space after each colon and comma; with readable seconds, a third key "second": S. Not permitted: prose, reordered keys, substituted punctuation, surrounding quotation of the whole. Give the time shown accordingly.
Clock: {"hour": 3, "minute": 18}
